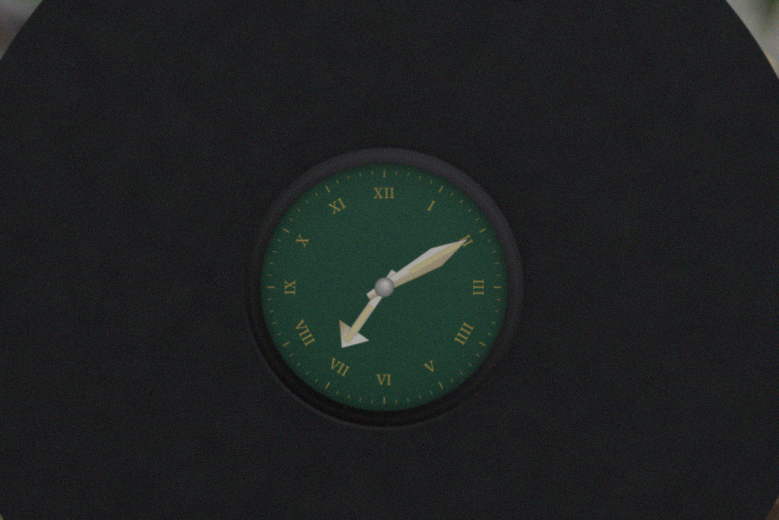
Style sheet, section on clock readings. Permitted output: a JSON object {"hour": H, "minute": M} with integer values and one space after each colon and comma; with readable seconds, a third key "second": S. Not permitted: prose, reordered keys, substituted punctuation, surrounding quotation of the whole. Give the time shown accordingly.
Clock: {"hour": 7, "minute": 10}
